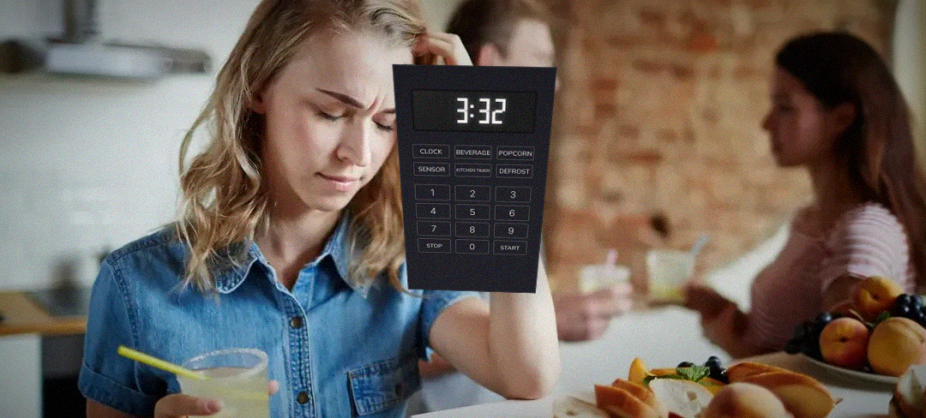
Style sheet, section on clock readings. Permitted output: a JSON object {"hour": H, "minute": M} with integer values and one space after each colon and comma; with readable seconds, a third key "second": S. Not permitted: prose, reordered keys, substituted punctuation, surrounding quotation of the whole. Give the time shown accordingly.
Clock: {"hour": 3, "minute": 32}
